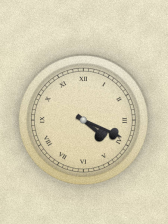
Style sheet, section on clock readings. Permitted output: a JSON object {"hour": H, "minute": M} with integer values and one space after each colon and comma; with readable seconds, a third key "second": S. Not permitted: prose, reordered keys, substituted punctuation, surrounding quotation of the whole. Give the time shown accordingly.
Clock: {"hour": 4, "minute": 19}
